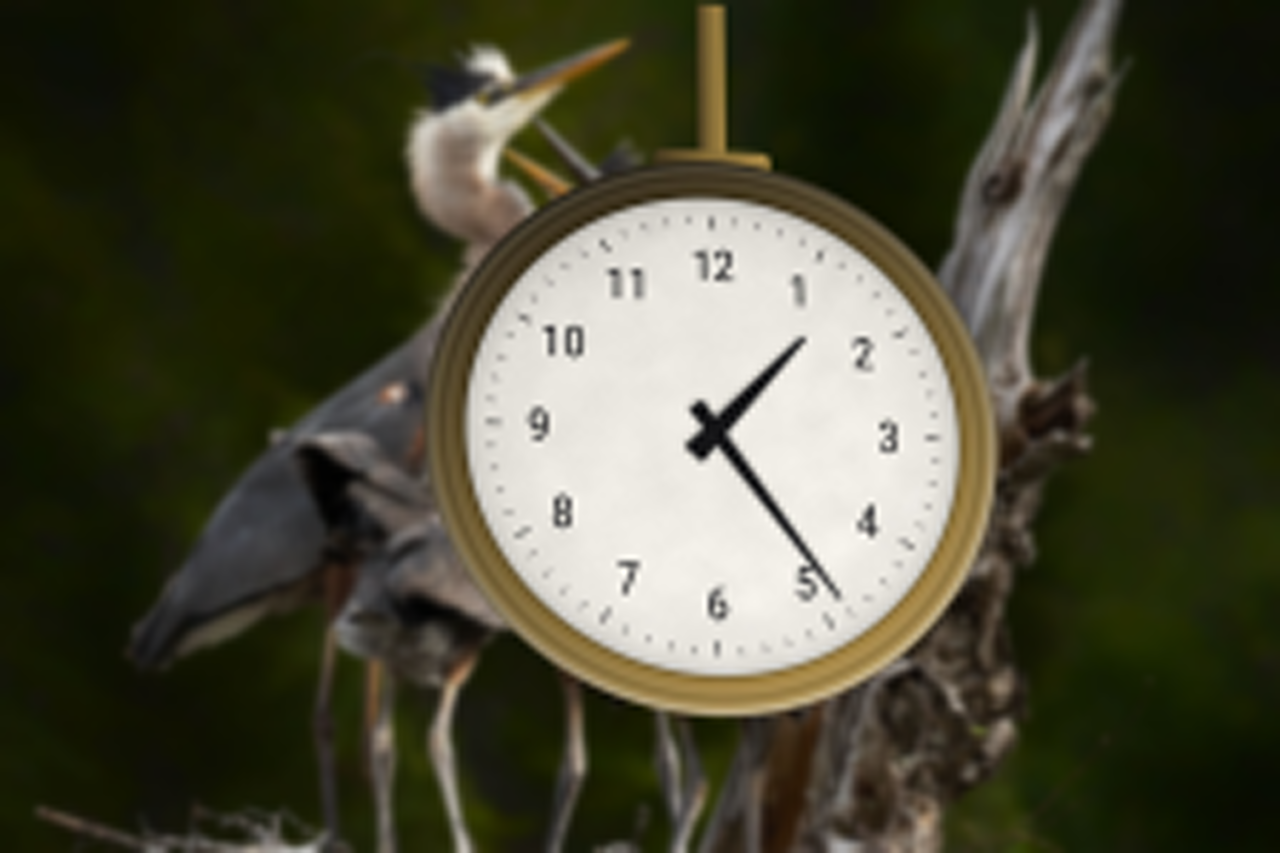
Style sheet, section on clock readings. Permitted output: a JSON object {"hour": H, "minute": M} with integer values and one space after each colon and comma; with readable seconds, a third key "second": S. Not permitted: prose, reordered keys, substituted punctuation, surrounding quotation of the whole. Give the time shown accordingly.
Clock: {"hour": 1, "minute": 24}
